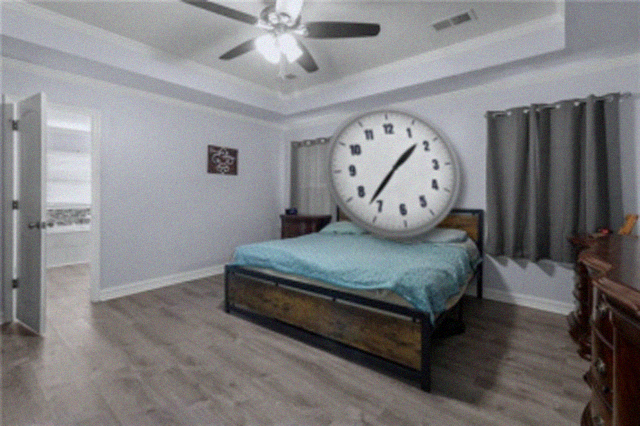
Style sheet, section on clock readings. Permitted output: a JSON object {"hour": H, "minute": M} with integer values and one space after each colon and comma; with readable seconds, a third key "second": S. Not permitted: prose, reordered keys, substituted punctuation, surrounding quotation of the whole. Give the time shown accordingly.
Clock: {"hour": 1, "minute": 37}
